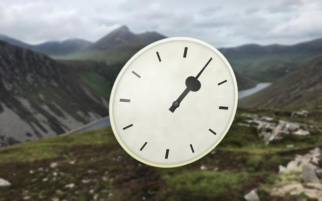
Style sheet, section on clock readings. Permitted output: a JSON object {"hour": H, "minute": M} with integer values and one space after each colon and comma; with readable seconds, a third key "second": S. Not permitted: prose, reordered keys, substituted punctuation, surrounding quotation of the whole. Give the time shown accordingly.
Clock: {"hour": 1, "minute": 5}
